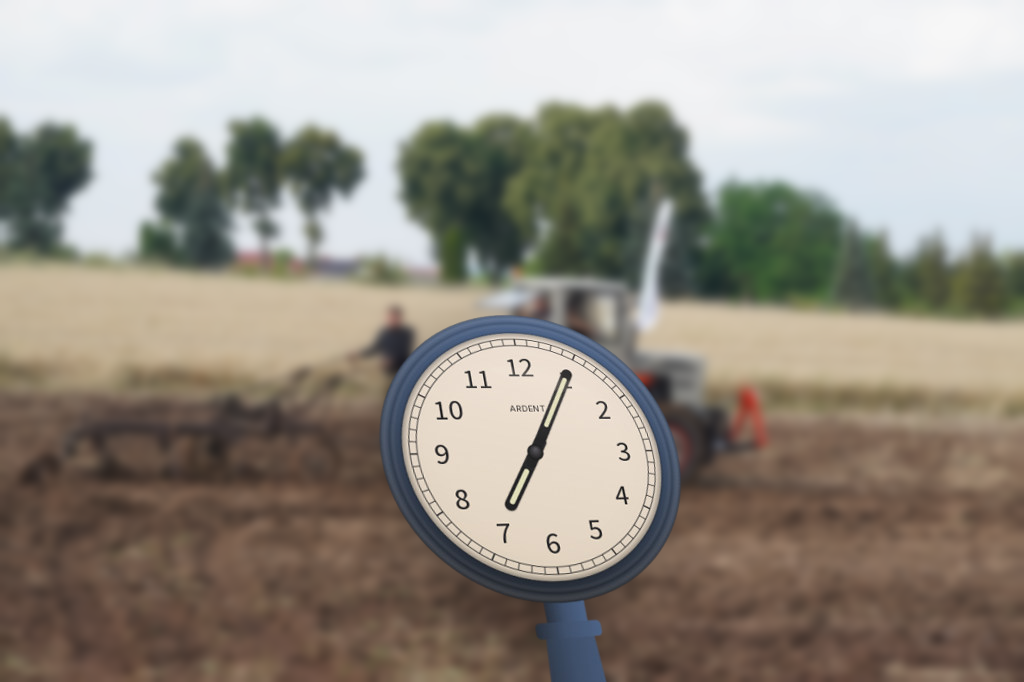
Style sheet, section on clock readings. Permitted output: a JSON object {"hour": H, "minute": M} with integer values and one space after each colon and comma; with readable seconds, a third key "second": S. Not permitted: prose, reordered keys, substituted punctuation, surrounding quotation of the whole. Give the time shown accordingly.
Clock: {"hour": 7, "minute": 5}
